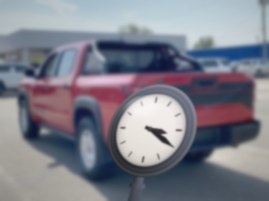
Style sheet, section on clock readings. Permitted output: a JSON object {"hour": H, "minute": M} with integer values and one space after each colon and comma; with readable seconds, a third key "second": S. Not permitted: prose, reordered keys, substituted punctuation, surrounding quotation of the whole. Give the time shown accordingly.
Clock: {"hour": 3, "minute": 20}
